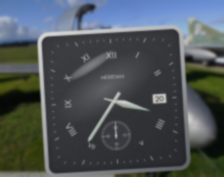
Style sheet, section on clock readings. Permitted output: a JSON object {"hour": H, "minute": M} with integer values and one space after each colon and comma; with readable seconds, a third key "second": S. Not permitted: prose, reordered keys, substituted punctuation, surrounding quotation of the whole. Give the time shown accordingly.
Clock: {"hour": 3, "minute": 36}
